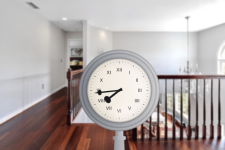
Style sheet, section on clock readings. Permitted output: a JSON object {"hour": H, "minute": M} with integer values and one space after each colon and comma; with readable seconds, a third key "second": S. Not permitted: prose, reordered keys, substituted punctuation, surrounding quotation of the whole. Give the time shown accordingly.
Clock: {"hour": 7, "minute": 44}
